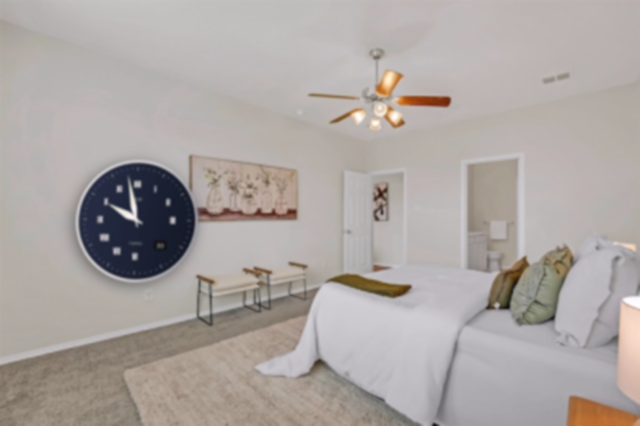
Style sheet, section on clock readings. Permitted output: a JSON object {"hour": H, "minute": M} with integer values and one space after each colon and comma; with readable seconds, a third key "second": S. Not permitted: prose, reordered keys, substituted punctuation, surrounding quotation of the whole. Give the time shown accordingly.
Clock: {"hour": 9, "minute": 58}
